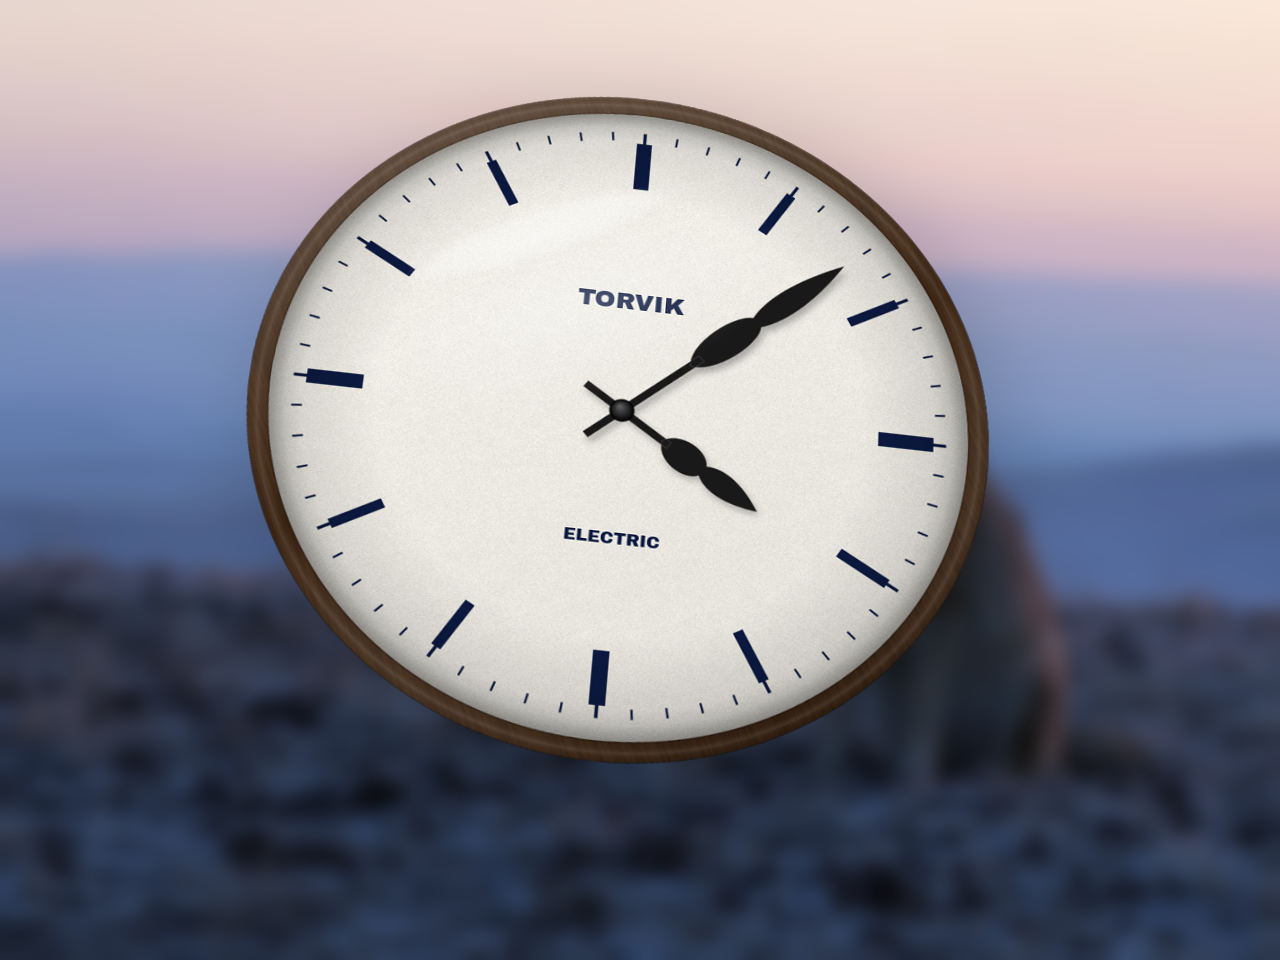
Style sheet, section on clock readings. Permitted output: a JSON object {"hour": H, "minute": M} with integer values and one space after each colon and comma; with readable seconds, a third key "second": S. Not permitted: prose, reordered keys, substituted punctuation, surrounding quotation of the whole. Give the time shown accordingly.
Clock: {"hour": 4, "minute": 8}
